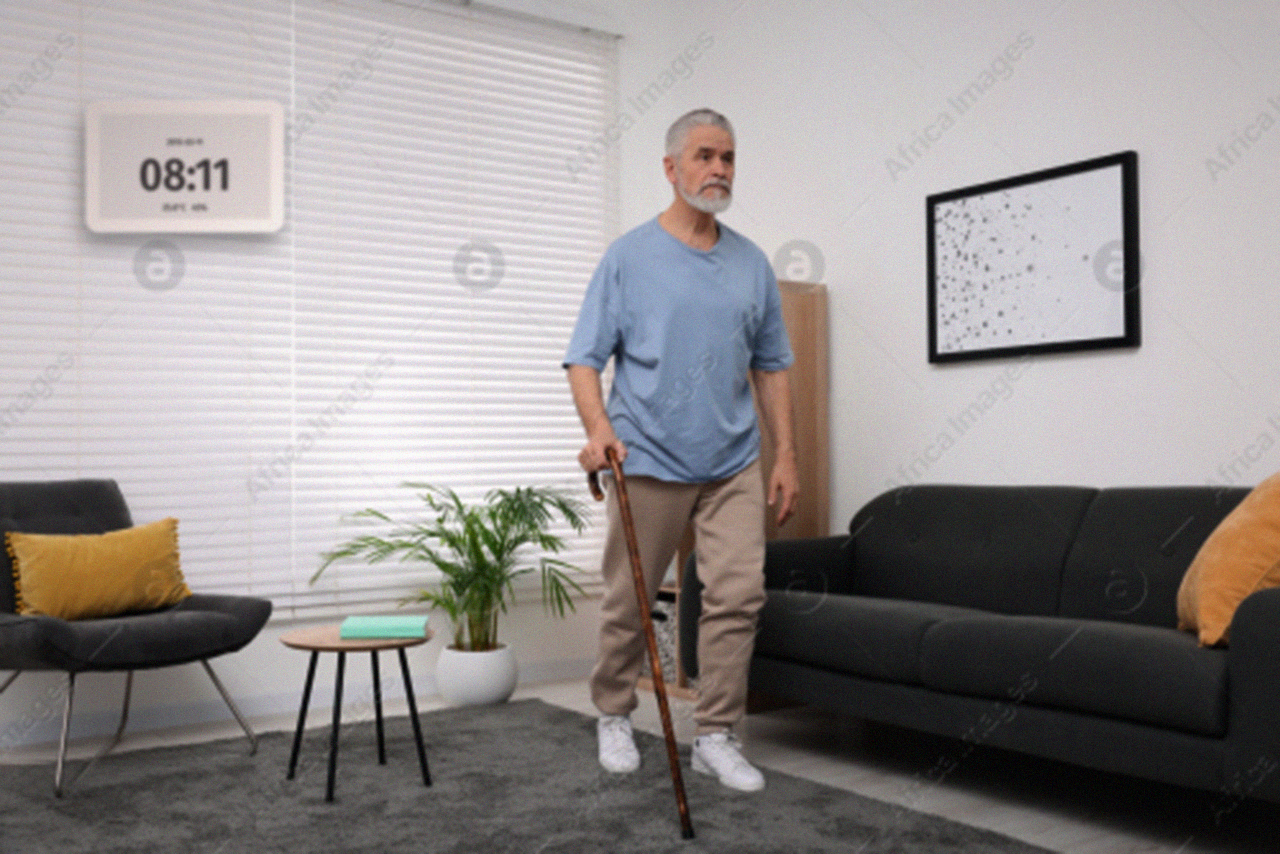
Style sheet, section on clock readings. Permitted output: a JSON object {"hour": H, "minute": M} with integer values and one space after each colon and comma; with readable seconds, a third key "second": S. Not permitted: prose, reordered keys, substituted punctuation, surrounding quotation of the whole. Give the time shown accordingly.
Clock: {"hour": 8, "minute": 11}
